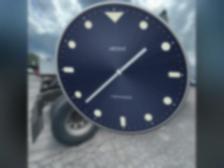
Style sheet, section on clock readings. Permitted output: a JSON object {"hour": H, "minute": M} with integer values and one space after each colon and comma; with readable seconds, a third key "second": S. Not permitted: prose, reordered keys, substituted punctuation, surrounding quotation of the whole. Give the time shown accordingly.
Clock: {"hour": 1, "minute": 38}
